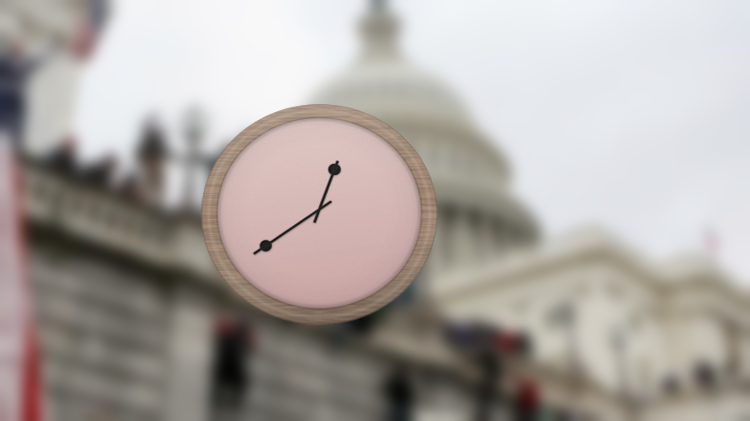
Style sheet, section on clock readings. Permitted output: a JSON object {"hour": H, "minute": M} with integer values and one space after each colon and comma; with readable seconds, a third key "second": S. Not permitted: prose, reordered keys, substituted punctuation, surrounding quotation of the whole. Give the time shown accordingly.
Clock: {"hour": 12, "minute": 39}
